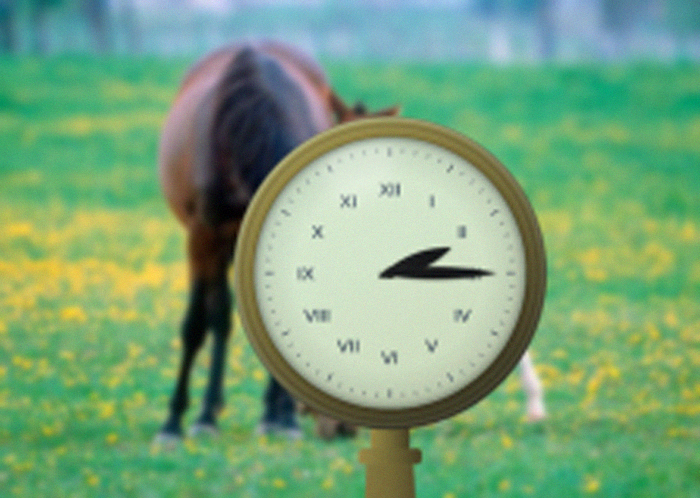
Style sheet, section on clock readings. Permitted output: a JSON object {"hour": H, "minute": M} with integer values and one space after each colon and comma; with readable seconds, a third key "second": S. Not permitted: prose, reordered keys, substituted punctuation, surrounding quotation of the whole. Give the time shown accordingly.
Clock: {"hour": 2, "minute": 15}
